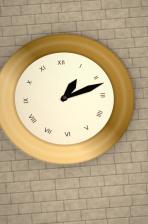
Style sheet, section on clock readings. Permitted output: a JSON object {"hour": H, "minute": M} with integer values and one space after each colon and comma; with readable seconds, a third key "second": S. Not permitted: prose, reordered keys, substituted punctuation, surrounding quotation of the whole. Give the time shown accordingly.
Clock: {"hour": 1, "minute": 12}
